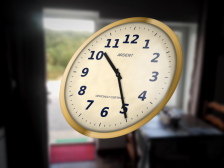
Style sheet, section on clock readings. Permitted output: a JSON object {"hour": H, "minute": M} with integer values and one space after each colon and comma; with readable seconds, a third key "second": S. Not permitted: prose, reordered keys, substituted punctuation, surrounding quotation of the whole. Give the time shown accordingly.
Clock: {"hour": 10, "minute": 25}
